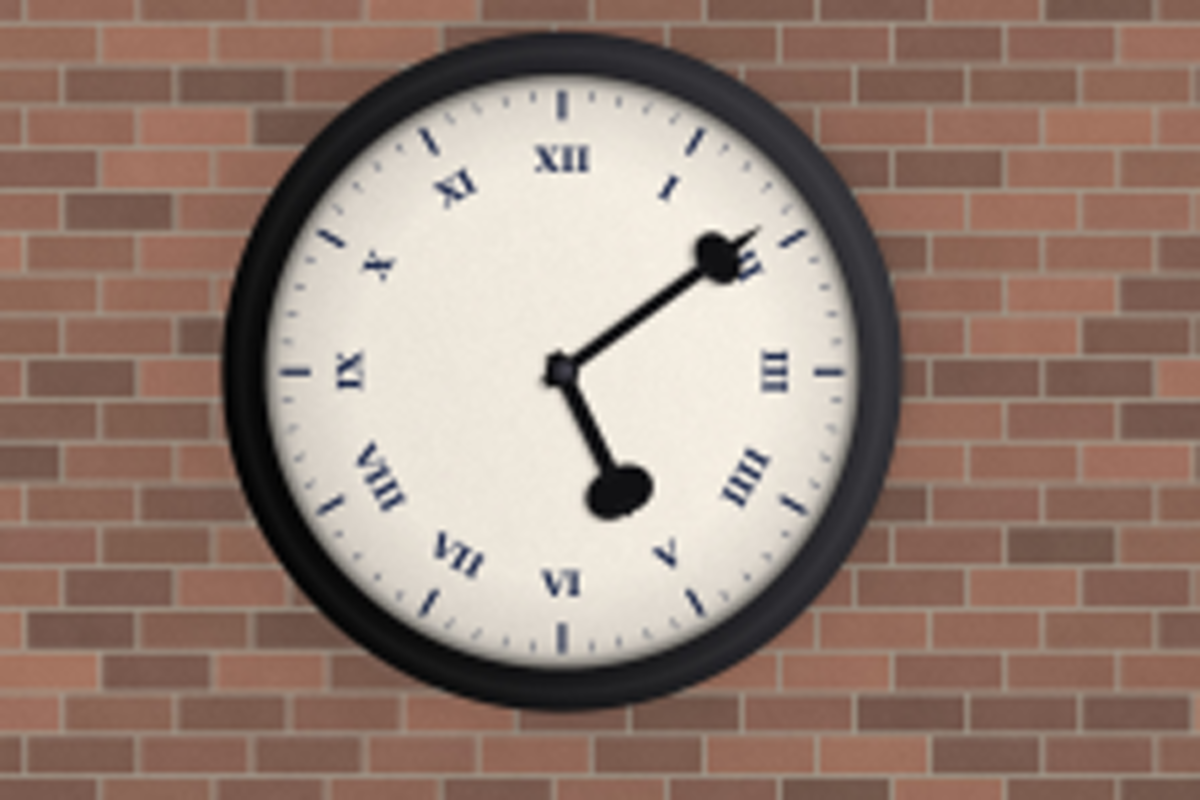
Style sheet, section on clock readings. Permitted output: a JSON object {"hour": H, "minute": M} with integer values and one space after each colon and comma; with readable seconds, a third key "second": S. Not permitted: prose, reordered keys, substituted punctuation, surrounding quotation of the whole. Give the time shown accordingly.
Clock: {"hour": 5, "minute": 9}
